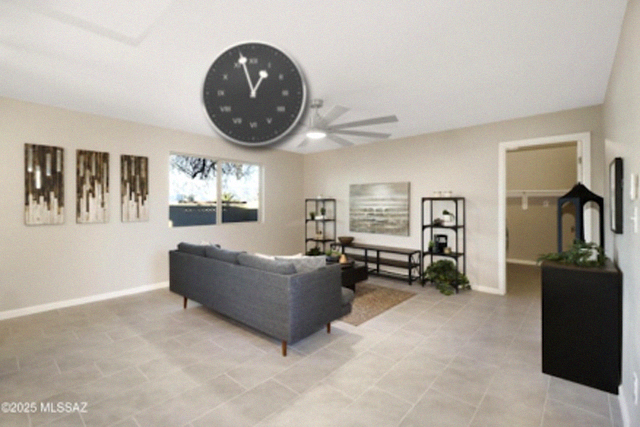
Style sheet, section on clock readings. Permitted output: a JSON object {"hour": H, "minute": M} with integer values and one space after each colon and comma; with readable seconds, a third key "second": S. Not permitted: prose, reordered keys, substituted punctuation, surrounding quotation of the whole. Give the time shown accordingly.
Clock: {"hour": 12, "minute": 57}
